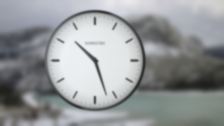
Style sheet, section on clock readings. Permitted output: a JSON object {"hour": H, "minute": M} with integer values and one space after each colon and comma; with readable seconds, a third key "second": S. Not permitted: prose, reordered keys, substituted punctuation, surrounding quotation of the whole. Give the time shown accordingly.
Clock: {"hour": 10, "minute": 27}
